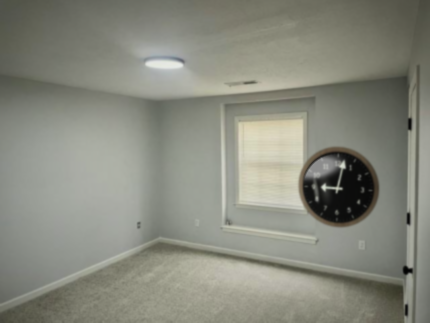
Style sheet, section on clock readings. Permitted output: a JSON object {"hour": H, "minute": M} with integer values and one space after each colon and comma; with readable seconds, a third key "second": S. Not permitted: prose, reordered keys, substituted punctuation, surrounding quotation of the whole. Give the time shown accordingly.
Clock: {"hour": 9, "minute": 2}
